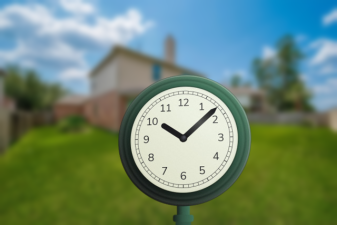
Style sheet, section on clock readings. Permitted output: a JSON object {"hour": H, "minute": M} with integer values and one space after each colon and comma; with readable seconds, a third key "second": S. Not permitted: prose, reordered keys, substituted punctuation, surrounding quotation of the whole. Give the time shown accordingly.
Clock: {"hour": 10, "minute": 8}
